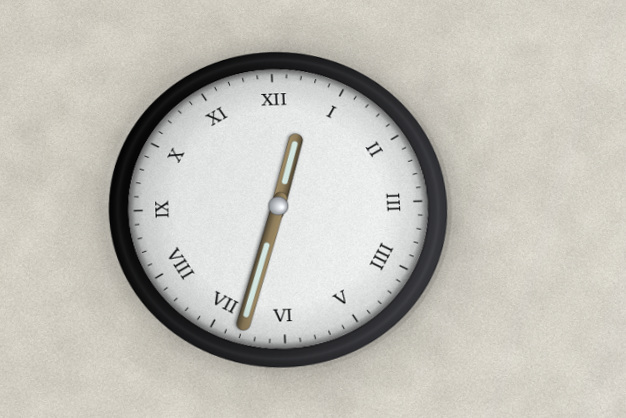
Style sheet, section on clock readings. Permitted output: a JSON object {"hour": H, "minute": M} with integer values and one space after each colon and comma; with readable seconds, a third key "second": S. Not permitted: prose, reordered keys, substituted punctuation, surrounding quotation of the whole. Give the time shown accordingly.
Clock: {"hour": 12, "minute": 33}
